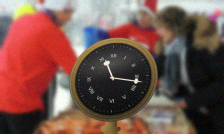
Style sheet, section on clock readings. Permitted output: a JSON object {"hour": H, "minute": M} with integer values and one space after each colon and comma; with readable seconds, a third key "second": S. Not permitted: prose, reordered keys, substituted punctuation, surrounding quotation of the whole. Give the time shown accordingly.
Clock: {"hour": 11, "minute": 17}
